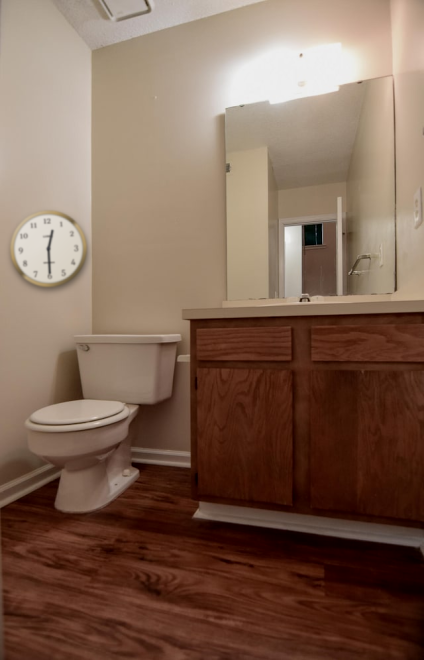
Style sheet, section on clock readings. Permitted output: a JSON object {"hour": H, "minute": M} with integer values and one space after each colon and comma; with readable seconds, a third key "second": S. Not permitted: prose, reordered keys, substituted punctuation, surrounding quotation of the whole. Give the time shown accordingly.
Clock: {"hour": 12, "minute": 30}
